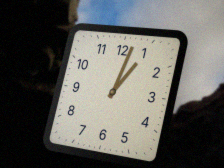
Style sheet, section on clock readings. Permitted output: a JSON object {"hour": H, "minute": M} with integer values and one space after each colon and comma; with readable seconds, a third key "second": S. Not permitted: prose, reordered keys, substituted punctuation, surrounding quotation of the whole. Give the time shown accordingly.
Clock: {"hour": 1, "minute": 2}
